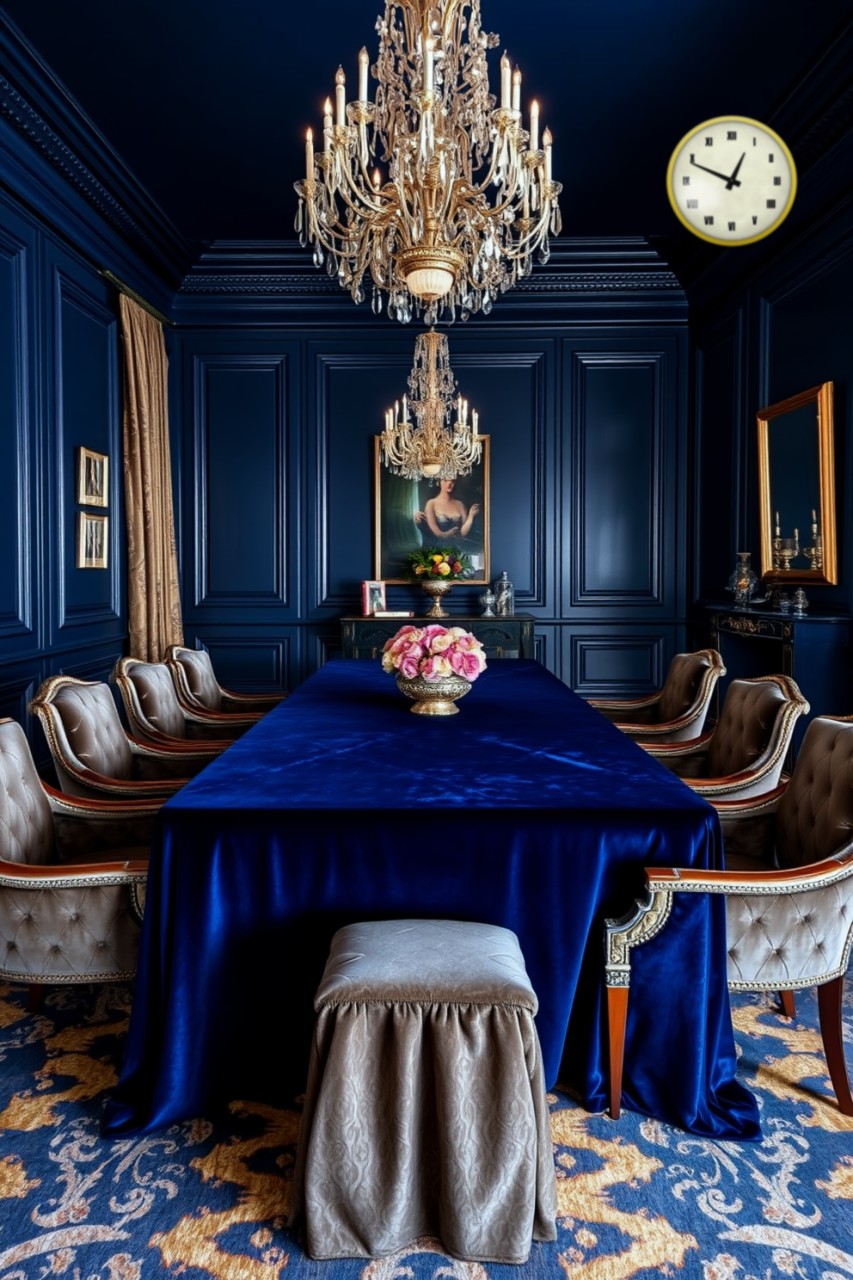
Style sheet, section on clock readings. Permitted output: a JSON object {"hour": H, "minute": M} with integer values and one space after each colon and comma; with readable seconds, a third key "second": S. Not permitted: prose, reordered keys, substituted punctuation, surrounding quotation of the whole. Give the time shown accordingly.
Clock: {"hour": 12, "minute": 49}
